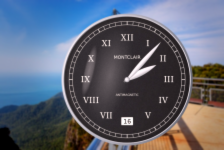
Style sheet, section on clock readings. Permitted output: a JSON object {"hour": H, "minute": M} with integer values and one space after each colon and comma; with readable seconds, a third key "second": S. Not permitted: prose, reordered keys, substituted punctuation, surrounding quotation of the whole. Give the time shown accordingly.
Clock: {"hour": 2, "minute": 7}
